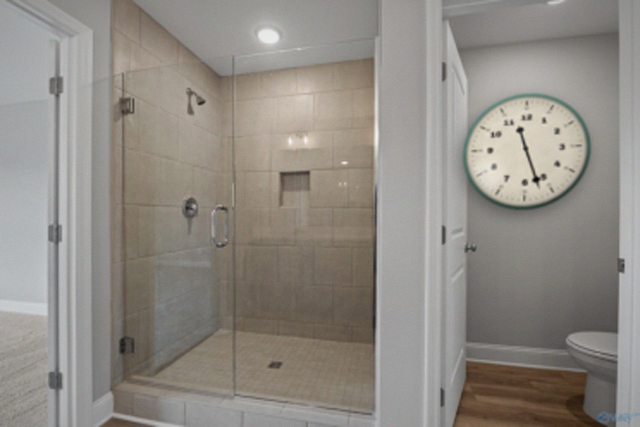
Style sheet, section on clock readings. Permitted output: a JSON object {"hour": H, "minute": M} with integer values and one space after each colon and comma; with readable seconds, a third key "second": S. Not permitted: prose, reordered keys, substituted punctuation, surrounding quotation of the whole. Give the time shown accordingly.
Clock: {"hour": 11, "minute": 27}
